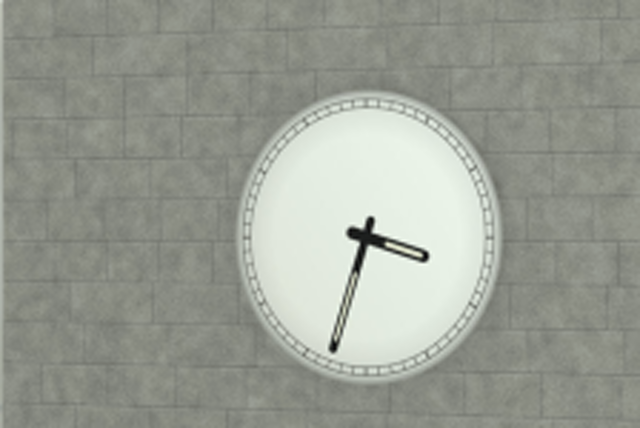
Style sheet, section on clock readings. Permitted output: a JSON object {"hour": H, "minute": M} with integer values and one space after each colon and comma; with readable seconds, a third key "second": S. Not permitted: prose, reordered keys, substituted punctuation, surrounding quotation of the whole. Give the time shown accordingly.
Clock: {"hour": 3, "minute": 33}
